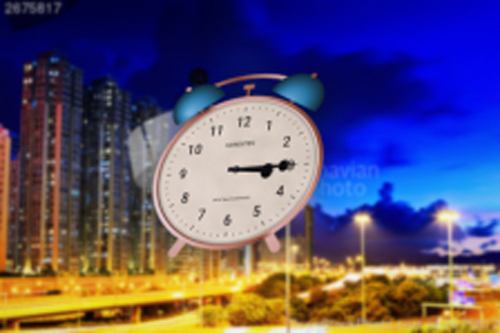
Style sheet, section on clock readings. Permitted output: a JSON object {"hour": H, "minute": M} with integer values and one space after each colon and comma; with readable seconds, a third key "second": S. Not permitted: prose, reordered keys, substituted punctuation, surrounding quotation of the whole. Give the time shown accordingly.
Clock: {"hour": 3, "minute": 15}
